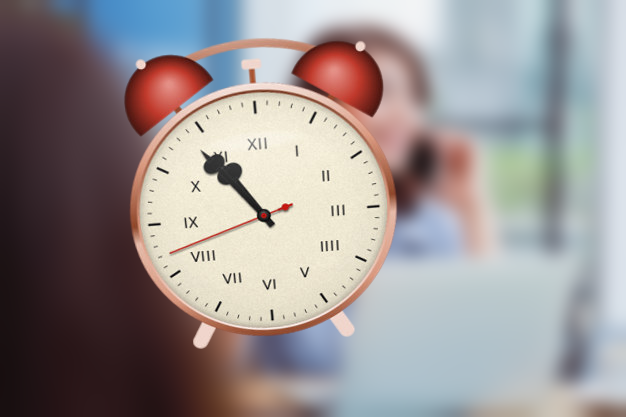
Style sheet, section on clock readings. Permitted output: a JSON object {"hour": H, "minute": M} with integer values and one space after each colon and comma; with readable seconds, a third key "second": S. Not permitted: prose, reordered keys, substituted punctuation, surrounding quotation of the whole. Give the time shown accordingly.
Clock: {"hour": 10, "minute": 53, "second": 42}
